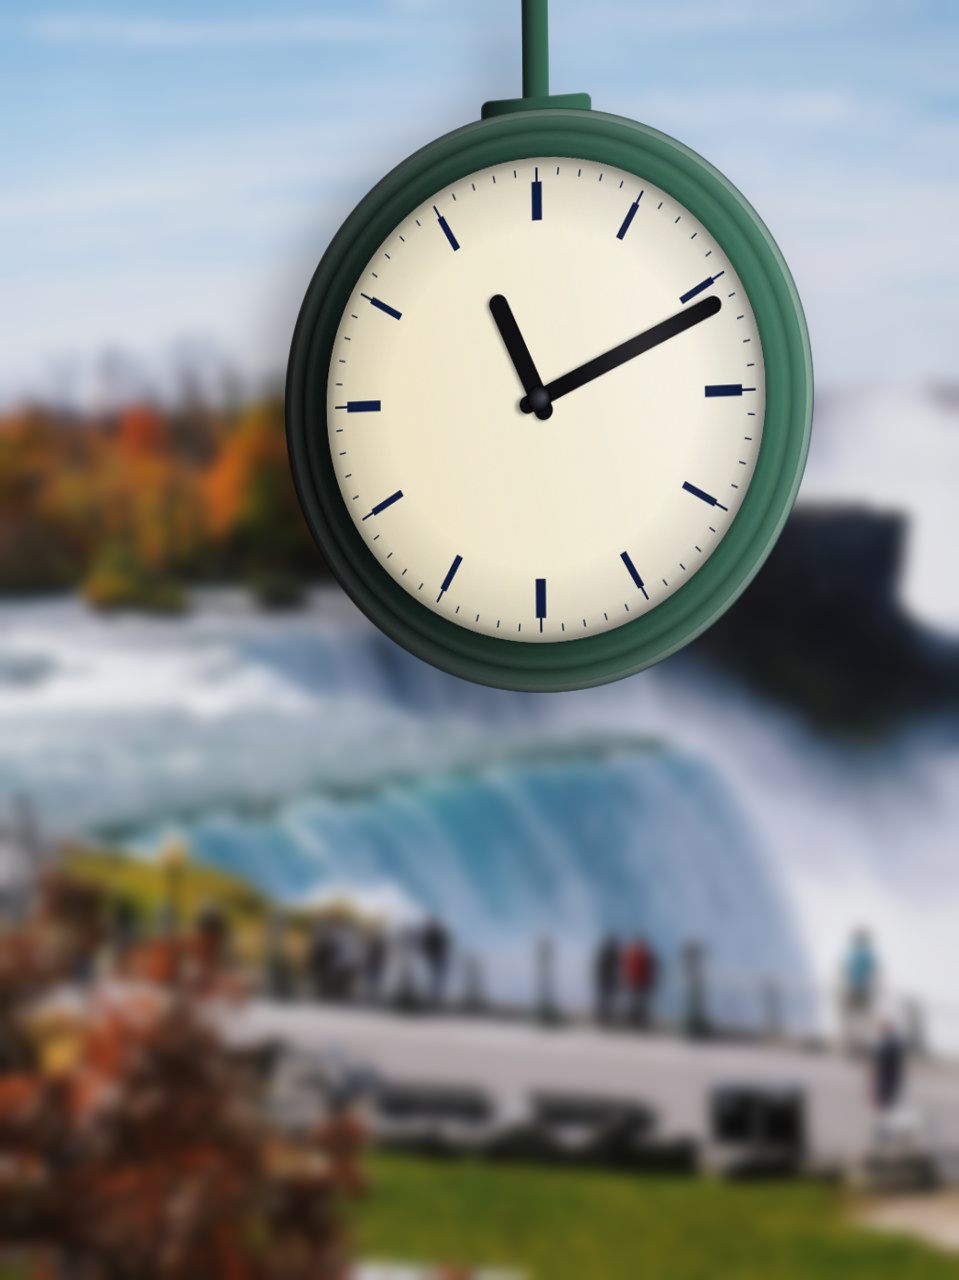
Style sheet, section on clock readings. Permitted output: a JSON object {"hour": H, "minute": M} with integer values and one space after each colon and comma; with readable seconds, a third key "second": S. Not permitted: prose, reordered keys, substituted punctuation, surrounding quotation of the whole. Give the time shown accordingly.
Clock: {"hour": 11, "minute": 11}
